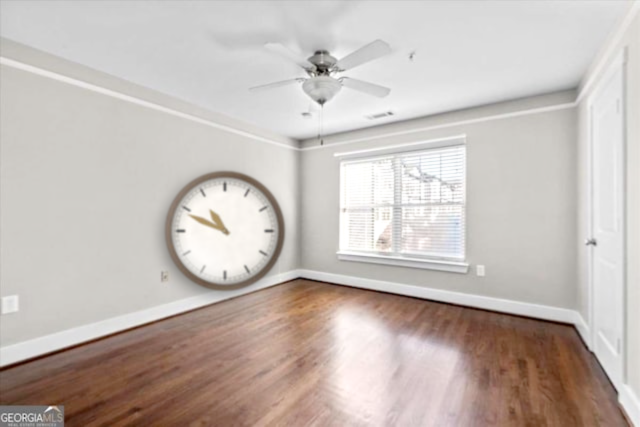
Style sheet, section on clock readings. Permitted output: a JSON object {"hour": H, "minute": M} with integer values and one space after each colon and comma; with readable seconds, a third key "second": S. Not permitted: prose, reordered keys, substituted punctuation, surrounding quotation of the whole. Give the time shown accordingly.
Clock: {"hour": 10, "minute": 49}
